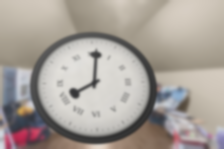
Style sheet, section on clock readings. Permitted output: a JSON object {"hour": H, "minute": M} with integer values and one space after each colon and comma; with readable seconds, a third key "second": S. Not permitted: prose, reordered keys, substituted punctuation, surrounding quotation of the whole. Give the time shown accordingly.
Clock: {"hour": 8, "minute": 1}
